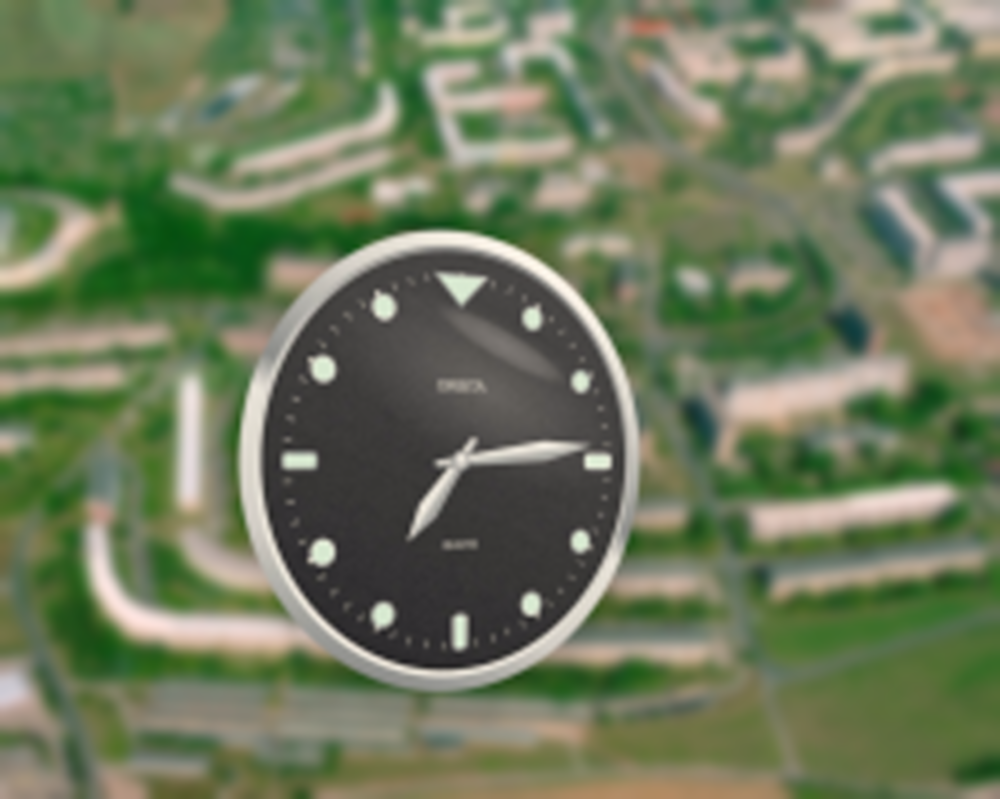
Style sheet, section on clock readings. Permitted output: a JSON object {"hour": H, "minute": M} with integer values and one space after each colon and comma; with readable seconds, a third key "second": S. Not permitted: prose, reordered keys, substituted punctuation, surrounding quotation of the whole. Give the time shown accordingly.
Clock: {"hour": 7, "minute": 14}
